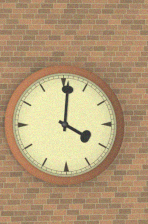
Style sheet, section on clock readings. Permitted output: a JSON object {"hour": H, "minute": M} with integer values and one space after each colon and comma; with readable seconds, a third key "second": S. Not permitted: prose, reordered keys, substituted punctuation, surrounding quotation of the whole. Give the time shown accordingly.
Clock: {"hour": 4, "minute": 1}
